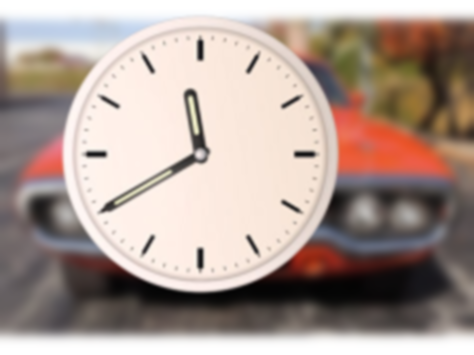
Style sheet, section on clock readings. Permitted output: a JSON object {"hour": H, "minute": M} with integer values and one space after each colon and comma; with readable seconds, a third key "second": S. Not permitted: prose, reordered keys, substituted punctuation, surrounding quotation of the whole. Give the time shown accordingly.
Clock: {"hour": 11, "minute": 40}
